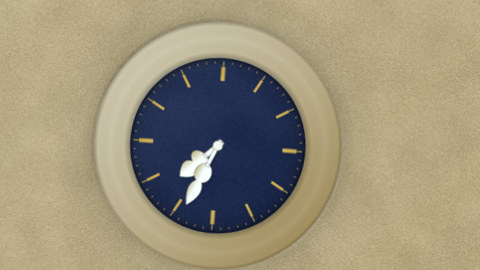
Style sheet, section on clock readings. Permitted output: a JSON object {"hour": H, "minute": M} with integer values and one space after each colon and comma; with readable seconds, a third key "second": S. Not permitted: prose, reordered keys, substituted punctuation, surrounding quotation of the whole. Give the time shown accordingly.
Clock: {"hour": 7, "minute": 34}
